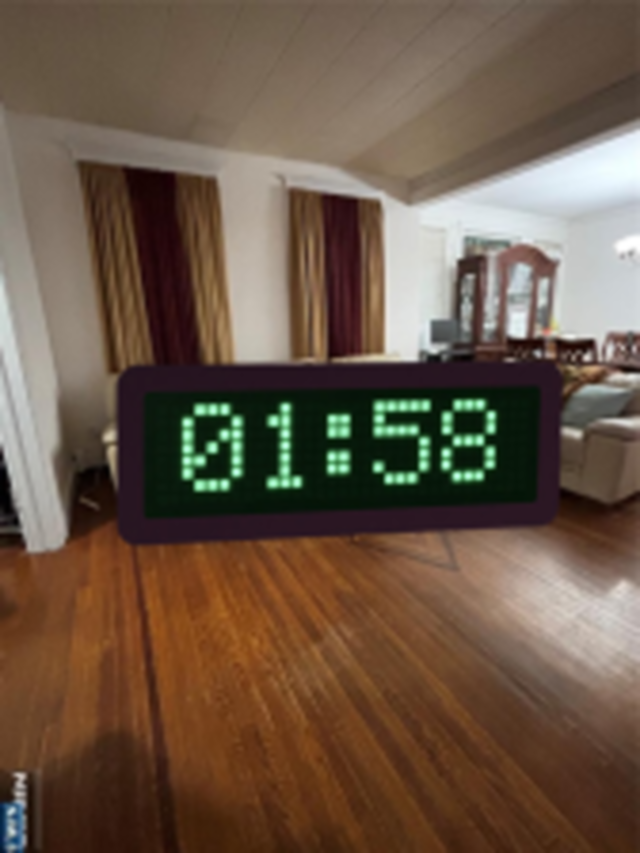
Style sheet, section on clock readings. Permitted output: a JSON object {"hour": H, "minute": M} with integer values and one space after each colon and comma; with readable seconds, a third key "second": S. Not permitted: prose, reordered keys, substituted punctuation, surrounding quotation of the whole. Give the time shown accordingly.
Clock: {"hour": 1, "minute": 58}
